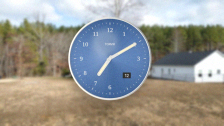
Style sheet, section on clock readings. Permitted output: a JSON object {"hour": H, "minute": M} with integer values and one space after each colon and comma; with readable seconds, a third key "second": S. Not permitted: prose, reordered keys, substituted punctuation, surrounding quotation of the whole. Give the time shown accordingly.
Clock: {"hour": 7, "minute": 10}
